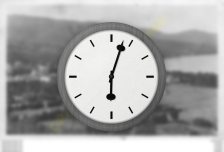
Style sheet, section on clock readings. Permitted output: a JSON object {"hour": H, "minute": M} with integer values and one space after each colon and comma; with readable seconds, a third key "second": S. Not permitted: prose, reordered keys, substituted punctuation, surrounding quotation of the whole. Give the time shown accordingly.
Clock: {"hour": 6, "minute": 3}
